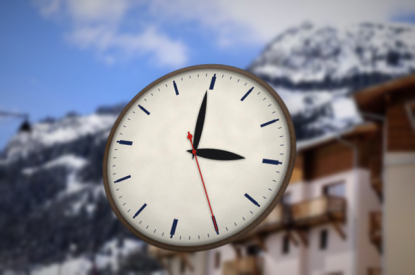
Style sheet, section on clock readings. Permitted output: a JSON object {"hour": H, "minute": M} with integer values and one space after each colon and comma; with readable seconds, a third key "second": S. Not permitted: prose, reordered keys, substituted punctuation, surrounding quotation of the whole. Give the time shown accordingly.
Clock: {"hour": 2, "minute": 59, "second": 25}
